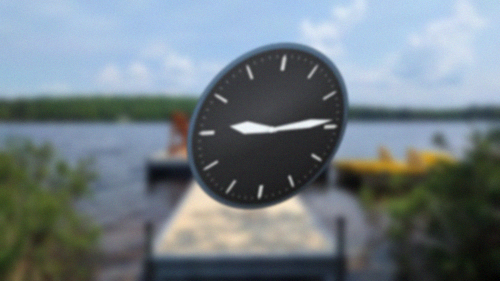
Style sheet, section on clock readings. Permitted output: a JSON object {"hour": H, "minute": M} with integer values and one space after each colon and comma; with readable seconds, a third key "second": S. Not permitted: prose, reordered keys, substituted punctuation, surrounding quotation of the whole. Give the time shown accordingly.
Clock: {"hour": 9, "minute": 14}
